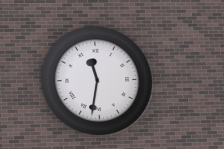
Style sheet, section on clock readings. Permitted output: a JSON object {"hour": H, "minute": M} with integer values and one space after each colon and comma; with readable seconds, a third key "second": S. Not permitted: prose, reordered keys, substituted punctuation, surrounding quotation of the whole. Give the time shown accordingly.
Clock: {"hour": 11, "minute": 32}
